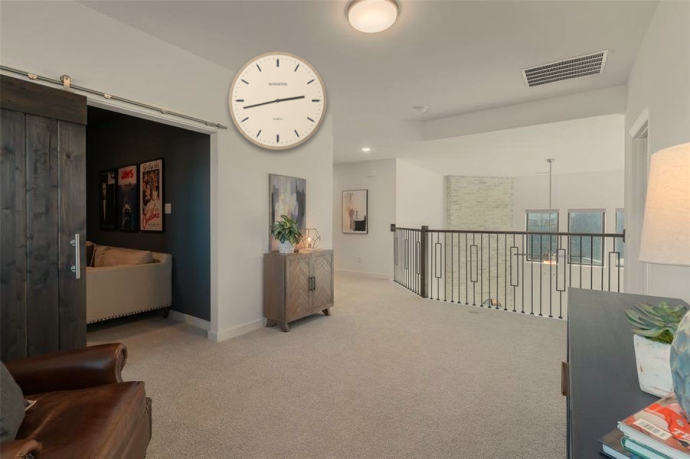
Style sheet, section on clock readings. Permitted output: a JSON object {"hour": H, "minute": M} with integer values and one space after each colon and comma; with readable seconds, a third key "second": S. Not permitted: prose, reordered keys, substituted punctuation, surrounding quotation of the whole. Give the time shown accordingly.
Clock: {"hour": 2, "minute": 43}
